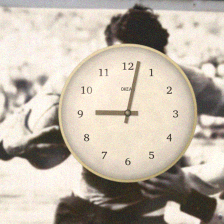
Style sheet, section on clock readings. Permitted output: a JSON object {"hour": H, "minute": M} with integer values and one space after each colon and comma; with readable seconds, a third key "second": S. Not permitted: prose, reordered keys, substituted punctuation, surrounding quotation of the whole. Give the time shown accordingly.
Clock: {"hour": 9, "minute": 2}
